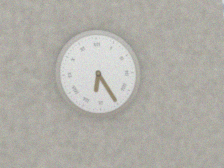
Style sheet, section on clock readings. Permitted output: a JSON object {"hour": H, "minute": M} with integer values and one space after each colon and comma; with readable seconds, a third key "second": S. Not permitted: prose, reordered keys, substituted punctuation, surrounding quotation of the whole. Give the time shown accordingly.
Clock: {"hour": 6, "minute": 25}
